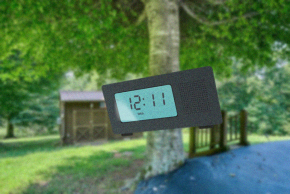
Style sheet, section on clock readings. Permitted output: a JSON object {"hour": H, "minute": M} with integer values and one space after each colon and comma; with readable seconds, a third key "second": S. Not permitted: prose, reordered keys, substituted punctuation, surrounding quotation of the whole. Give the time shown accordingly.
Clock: {"hour": 12, "minute": 11}
